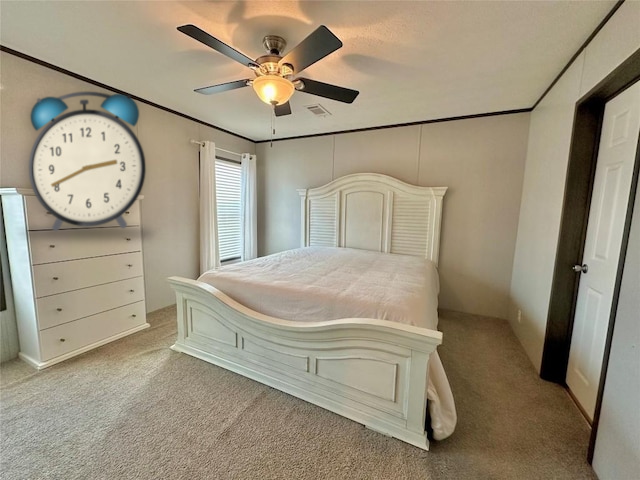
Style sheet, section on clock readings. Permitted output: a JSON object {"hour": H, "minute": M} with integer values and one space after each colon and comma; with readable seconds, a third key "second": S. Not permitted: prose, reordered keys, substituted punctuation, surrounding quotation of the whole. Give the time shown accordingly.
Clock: {"hour": 2, "minute": 41}
